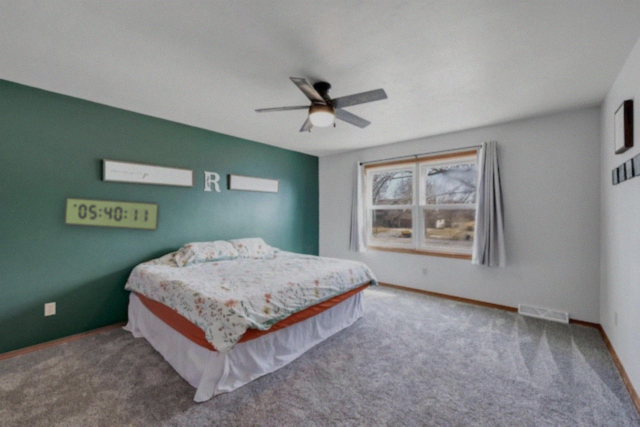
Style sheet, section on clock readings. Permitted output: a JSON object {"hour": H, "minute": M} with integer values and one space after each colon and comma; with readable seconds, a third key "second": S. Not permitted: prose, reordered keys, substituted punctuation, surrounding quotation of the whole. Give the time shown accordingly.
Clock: {"hour": 5, "minute": 40, "second": 11}
